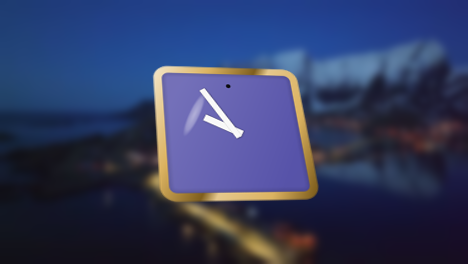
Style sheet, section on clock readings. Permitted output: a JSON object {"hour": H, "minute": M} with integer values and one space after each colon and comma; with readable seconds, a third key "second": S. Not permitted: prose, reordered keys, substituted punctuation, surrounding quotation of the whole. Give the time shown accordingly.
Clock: {"hour": 9, "minute": 55}
